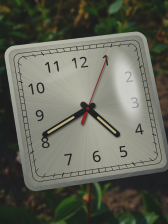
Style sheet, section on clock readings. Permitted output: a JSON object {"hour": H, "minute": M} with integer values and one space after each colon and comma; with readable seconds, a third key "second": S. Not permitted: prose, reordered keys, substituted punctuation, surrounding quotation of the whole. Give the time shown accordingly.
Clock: {"hour": 4, "minute": 41, "second": 5}
